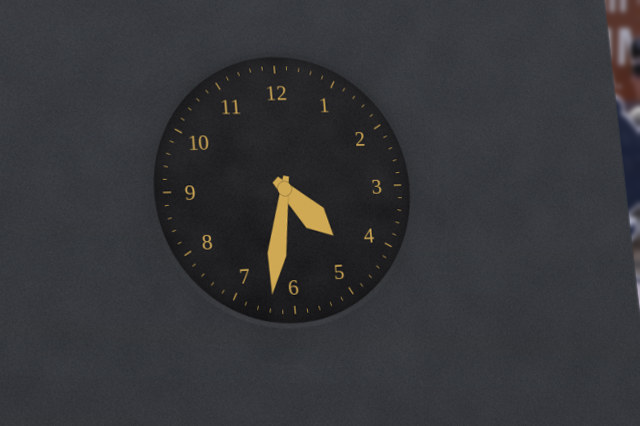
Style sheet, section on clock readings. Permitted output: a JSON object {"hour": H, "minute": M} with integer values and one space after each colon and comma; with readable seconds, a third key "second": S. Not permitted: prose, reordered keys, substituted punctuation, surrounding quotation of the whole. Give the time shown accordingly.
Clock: {"hour": 4, "minute": 32}
